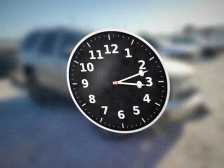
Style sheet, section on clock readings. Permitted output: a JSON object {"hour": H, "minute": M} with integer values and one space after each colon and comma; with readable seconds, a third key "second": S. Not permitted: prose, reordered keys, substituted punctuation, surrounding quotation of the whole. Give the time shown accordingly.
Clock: {"hour": 3, "minute": 12}
